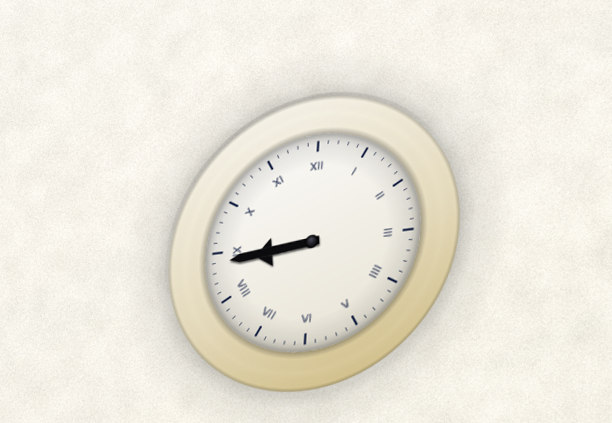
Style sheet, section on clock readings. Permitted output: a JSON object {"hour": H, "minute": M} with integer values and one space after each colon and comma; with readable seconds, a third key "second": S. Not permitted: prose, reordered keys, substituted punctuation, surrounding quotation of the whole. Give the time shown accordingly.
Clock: {"hour": 8, "minute": 44}
